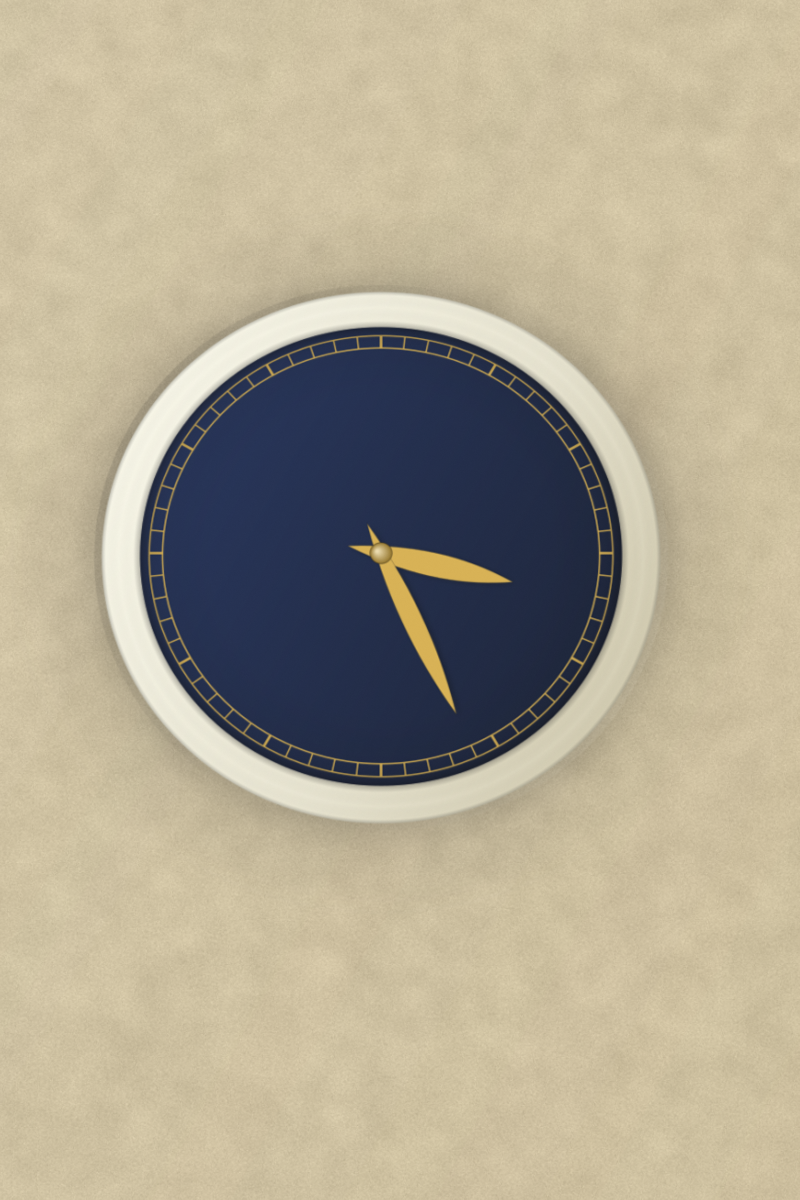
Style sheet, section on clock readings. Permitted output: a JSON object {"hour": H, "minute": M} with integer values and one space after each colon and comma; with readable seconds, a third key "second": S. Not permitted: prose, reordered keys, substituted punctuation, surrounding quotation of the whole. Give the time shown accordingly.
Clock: {"hour": 3, "minute": 26}
